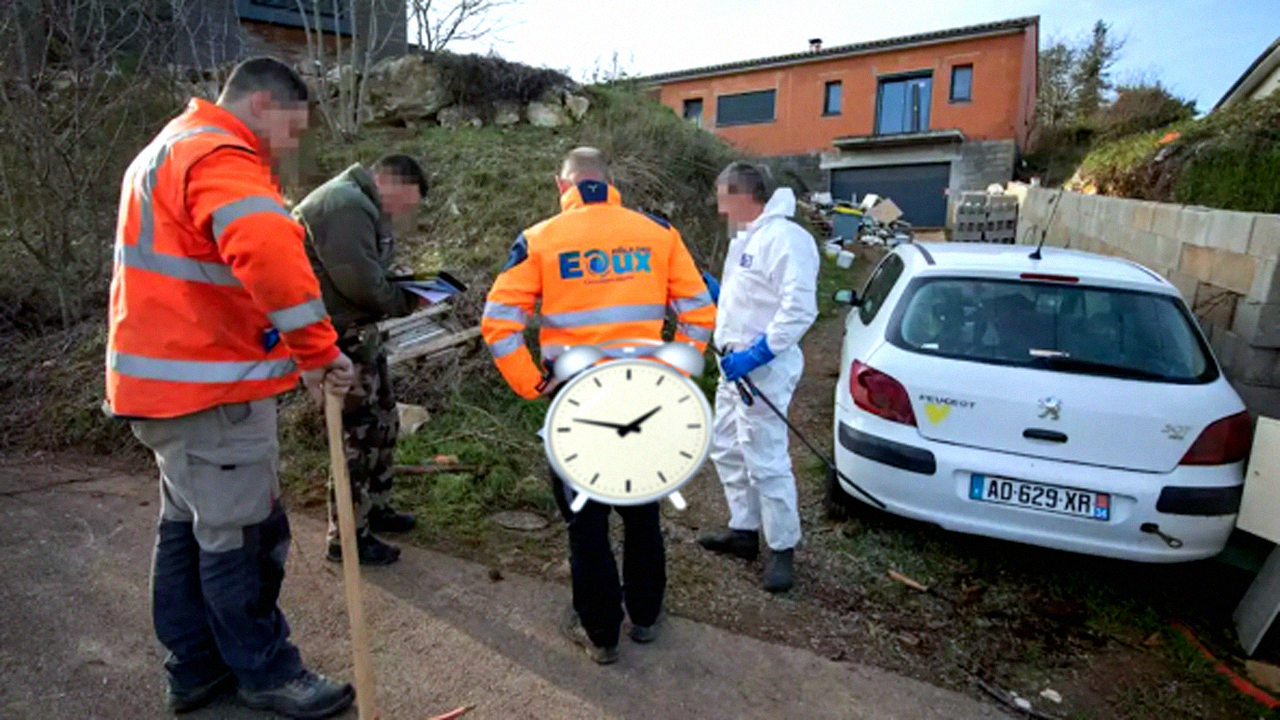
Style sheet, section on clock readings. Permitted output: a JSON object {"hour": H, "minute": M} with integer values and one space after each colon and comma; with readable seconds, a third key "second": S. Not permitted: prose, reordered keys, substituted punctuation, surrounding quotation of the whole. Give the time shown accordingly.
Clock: {"hour": 1, "minute": 47}
